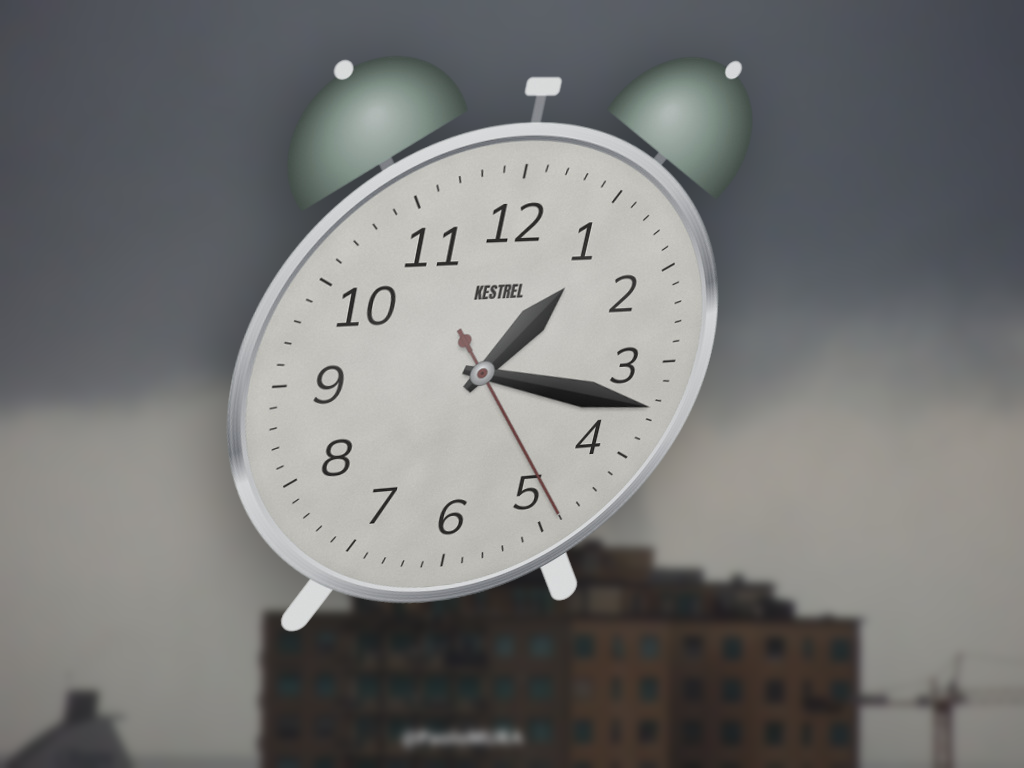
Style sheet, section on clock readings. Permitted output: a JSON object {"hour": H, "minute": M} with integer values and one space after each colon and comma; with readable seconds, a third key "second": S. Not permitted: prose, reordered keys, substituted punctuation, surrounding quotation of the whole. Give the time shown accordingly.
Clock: {"hour": 1, "minute": 17, "second": 24}
